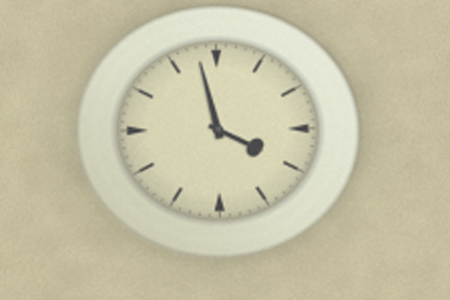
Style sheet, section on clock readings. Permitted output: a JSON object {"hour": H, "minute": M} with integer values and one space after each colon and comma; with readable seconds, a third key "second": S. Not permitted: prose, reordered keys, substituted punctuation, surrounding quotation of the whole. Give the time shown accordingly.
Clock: {"hour": 3, "minute": 58}
